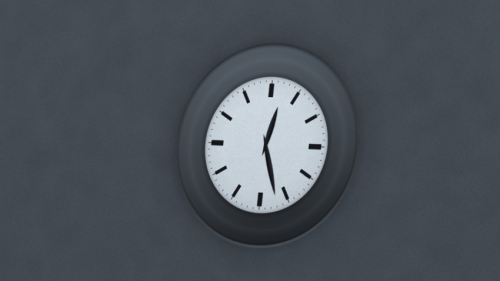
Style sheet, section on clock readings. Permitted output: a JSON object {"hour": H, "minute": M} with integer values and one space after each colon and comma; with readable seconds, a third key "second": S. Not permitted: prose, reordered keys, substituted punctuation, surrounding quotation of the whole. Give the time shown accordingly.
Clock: {"hour": 12, "minute": 27}
